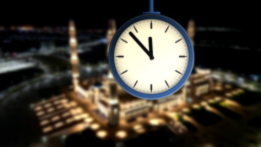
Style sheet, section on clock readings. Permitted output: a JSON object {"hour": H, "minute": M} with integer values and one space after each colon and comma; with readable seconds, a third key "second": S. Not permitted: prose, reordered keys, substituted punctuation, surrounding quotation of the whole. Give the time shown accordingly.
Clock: {"hour": 11, "minute": 53}
